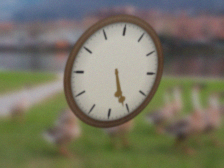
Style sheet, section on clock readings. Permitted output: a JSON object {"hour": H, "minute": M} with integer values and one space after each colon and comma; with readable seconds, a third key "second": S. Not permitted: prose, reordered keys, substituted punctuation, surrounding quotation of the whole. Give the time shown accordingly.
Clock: {"hour": 5, "minute": 26}
